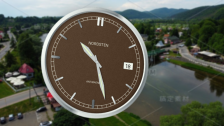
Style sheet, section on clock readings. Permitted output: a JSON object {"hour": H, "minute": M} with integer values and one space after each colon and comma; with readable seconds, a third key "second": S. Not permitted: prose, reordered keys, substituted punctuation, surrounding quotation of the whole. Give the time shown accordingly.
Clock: {"hour": 10, "minute": 27}
